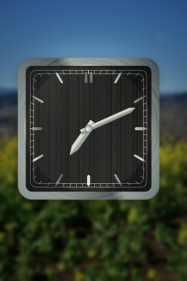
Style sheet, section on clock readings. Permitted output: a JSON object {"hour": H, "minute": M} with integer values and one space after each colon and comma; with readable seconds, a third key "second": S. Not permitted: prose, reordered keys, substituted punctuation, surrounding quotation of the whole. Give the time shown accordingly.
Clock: {"hour": 7, "minute": 11}
